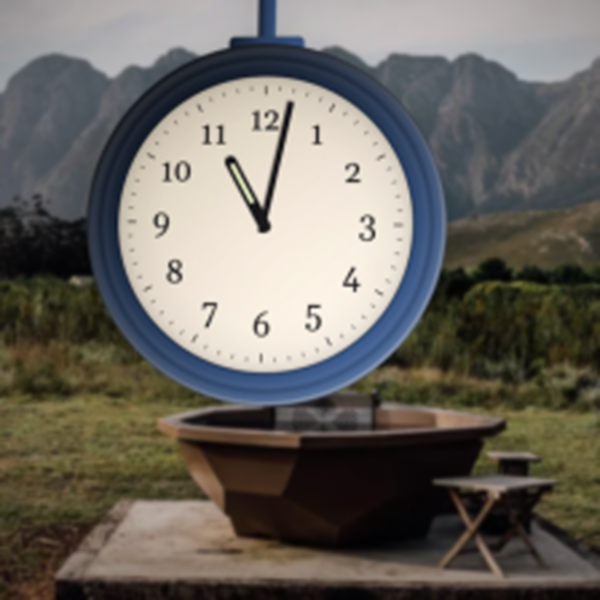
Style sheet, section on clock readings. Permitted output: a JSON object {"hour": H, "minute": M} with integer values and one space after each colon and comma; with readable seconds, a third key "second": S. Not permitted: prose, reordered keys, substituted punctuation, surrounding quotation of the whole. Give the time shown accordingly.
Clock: {"hour": 11, "minute": 2}
